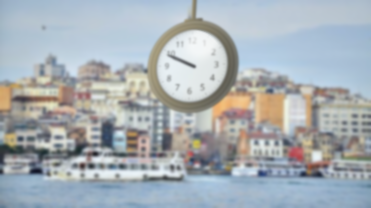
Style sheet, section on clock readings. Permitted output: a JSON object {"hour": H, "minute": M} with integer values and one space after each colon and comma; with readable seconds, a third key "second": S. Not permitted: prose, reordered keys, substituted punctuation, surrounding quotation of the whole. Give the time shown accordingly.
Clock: {"hour": 9, "minute": 49}
